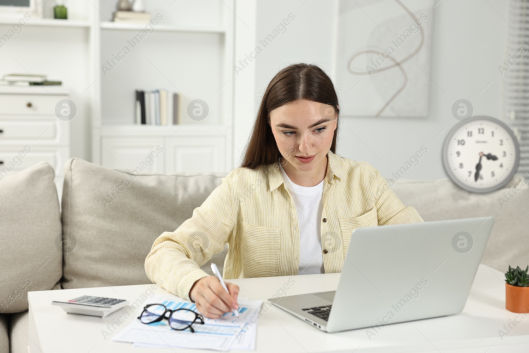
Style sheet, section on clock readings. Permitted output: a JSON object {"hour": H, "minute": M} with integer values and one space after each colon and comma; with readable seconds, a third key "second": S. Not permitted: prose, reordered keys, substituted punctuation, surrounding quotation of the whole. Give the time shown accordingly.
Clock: {"hour": 3, "minute": 32}
